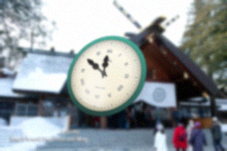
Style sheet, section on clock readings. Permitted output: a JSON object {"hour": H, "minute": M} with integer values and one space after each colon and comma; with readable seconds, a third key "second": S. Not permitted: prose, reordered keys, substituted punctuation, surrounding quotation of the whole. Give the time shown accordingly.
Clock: {"hour": 11, "minute": 50}
